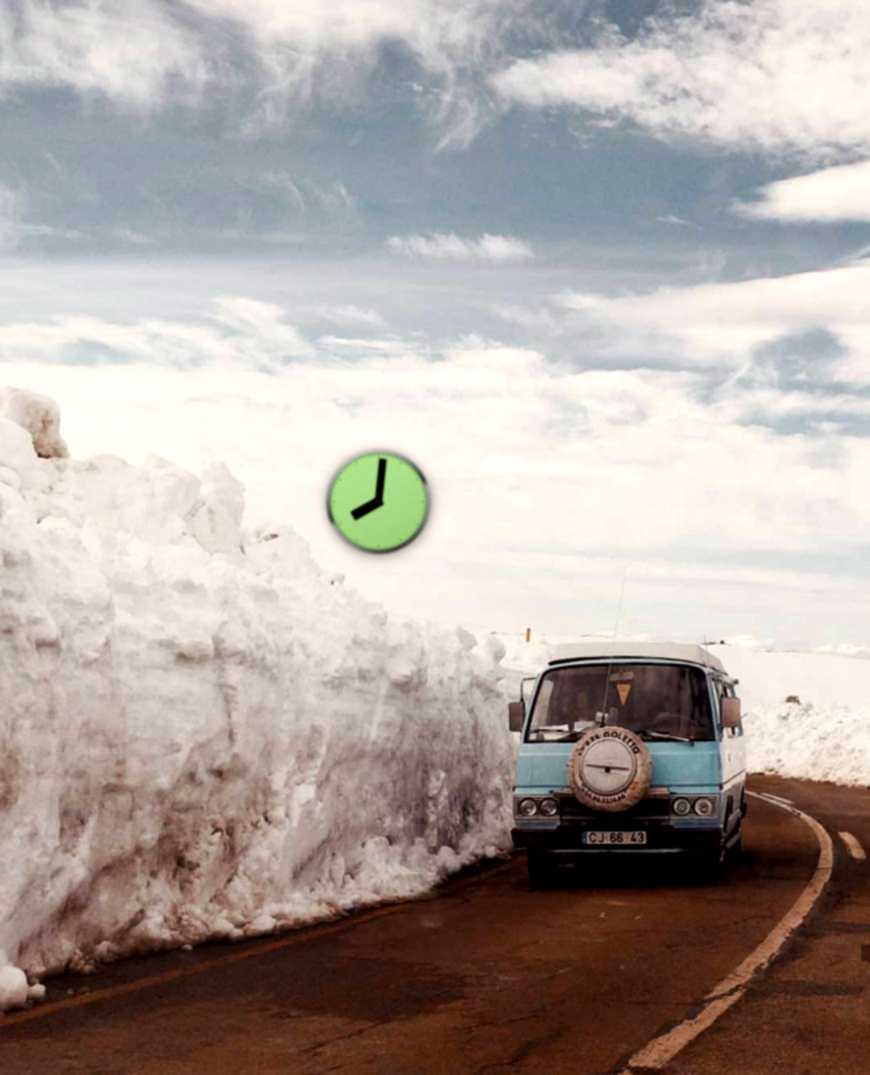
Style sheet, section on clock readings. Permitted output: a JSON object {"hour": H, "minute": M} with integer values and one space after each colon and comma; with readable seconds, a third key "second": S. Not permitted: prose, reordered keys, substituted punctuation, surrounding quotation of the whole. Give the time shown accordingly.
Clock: {"hour": 8, "minute": 1}
